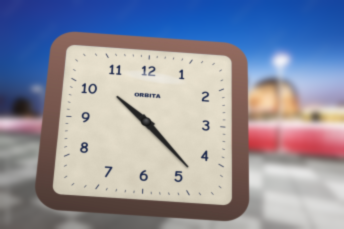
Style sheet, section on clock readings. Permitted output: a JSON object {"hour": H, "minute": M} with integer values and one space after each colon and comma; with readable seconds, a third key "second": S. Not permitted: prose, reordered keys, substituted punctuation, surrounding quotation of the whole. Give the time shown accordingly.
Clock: {"hour": 10, "minute": 23}
